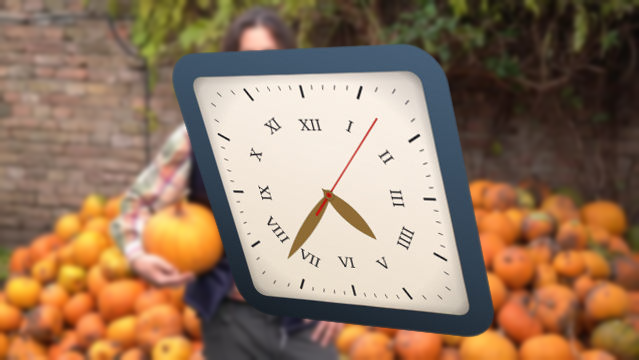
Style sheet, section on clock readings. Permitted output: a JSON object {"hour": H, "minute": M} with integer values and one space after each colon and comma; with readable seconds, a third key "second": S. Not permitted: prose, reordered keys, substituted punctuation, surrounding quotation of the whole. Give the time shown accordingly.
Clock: {"hour": 4, "minute": 37, "second": 7}
